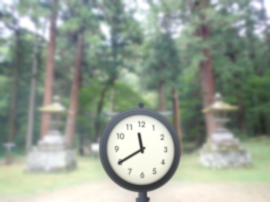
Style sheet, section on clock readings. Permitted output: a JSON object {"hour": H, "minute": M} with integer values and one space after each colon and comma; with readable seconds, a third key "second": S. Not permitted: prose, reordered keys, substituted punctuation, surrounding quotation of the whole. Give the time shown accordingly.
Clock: {"hour": 11, "minute": 40}
